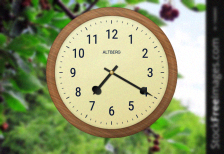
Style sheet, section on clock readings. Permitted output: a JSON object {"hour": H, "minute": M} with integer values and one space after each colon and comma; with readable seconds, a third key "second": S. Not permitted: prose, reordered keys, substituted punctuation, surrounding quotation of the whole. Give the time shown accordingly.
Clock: {"hour": 7, "minute": 20}
